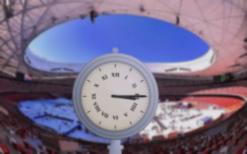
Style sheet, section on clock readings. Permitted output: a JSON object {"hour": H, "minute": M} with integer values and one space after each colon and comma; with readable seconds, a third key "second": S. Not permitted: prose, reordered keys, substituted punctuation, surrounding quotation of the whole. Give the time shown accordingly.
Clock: {"hour": 3, "minute": 15}
